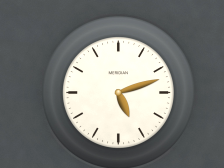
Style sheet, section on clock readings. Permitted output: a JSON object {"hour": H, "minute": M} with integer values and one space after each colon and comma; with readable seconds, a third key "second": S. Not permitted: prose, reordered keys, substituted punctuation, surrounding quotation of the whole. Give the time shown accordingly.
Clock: {"hour": 5, "minute": 12}
